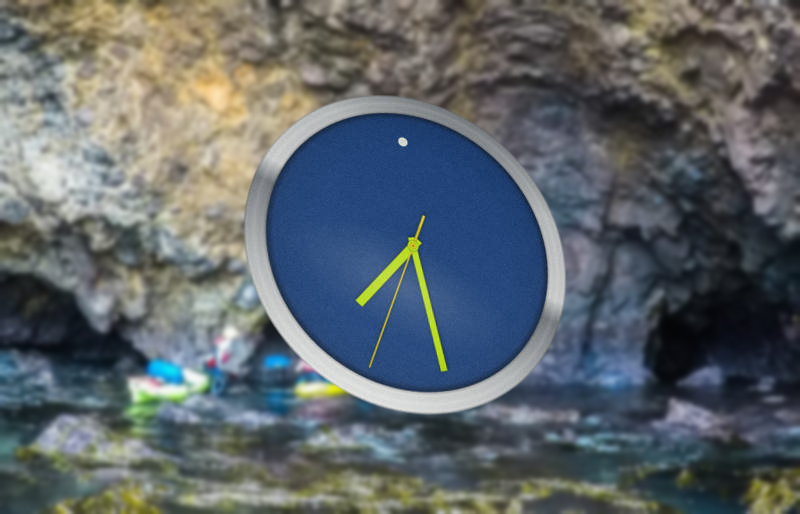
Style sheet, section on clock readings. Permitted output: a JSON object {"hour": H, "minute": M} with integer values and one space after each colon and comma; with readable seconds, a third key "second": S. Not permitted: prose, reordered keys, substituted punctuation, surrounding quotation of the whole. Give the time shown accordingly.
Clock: {"hour": 7, "minute": 28, "second": 34}
